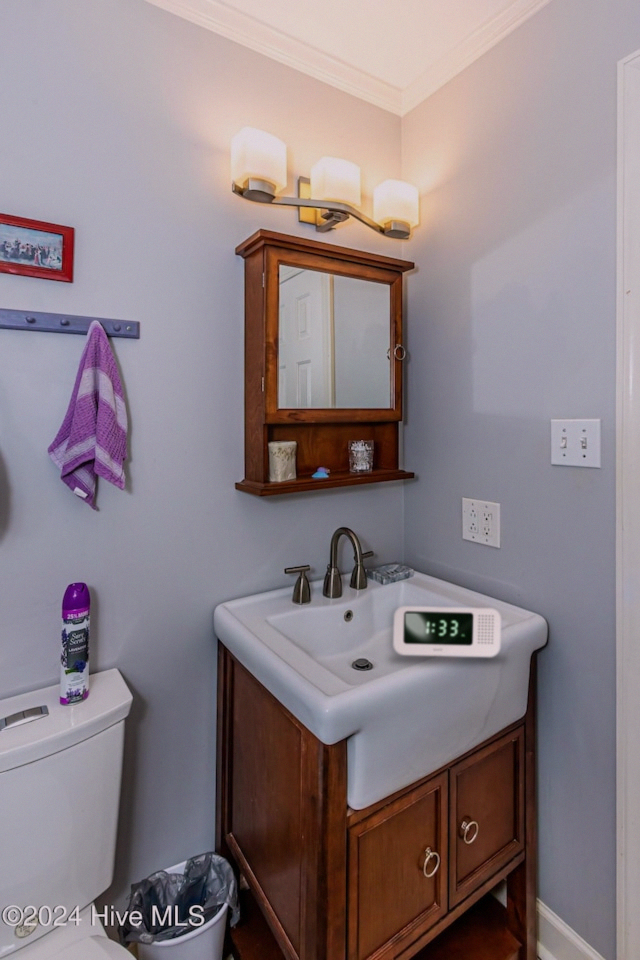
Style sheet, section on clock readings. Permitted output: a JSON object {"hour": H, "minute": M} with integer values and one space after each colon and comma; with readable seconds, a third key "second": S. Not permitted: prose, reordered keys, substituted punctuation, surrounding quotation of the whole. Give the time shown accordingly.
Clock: {"hour": 1, "minute": 33}
